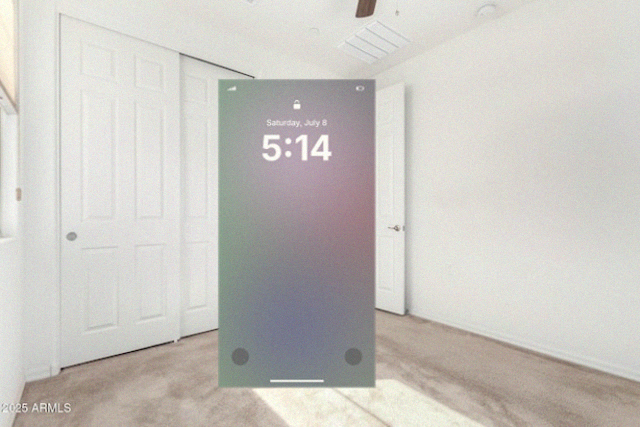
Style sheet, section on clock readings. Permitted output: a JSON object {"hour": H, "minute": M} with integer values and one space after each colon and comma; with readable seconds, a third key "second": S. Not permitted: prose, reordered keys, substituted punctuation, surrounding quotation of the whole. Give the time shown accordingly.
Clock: {"hour": 5, "minute": 14}
